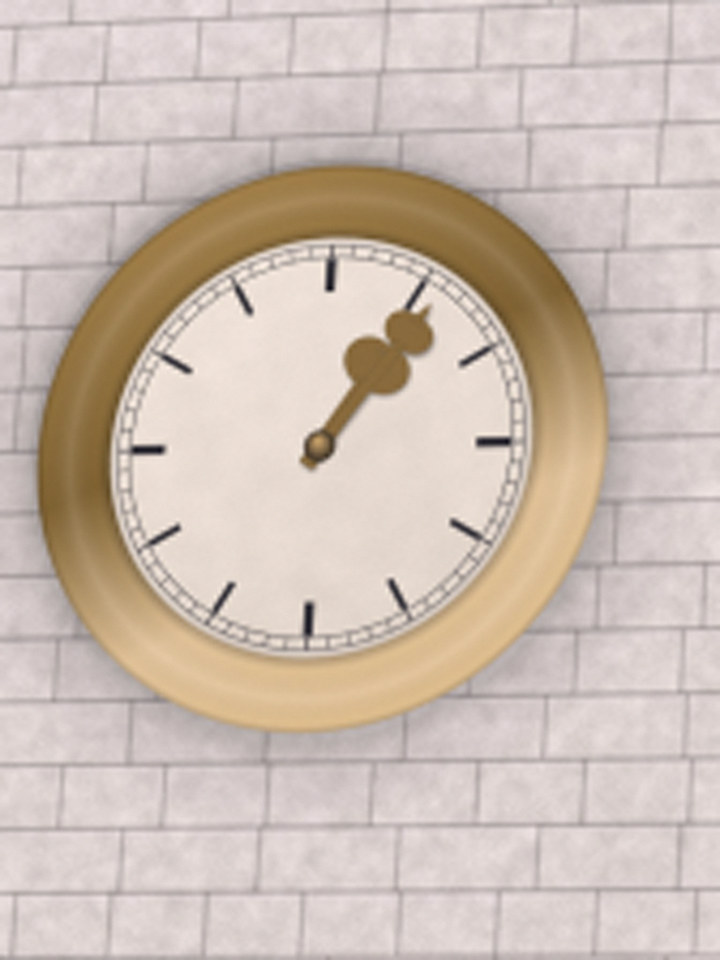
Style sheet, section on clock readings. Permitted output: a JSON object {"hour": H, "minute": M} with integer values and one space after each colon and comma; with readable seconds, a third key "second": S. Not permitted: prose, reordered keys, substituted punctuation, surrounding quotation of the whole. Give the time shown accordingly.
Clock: {"hour": 1, "minute": 6}
